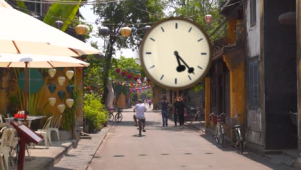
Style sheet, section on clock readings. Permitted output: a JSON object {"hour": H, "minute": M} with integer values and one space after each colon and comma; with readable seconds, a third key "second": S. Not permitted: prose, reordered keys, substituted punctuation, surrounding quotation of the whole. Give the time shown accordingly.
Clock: {"hour": 5, "minute": 23}
